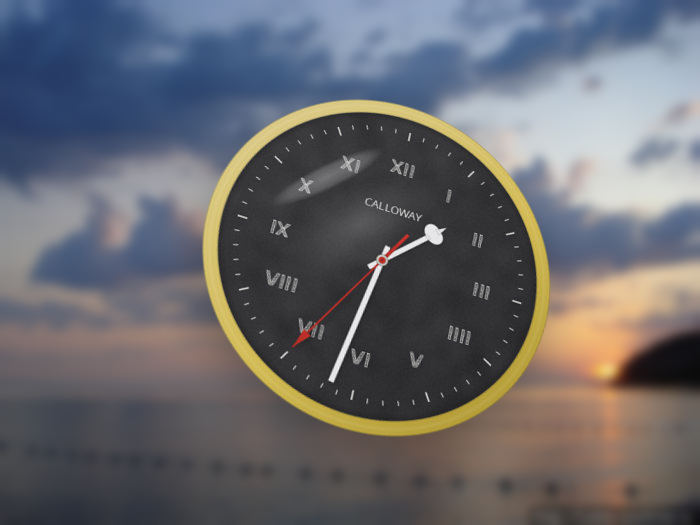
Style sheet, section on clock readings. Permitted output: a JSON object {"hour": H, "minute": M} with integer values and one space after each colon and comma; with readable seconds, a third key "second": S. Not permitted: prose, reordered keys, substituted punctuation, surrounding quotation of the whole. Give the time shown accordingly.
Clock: {"hour": 1, "minute": 31, "second": 35}
